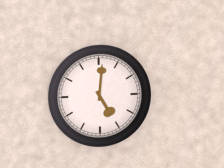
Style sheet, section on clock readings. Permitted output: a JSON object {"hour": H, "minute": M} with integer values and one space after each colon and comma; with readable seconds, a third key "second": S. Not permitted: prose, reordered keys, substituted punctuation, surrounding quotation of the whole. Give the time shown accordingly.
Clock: {"hour": 5, "minute": 1}
